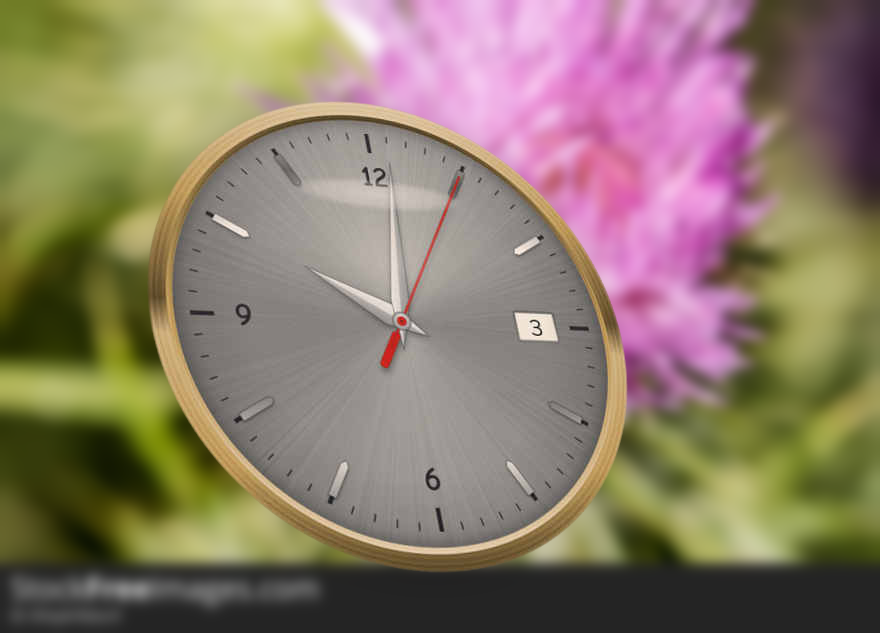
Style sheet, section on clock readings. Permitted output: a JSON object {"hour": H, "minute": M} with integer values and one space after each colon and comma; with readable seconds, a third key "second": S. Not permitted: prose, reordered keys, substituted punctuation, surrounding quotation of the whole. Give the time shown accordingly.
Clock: {"hour": 10, "minute": 1, "second": 5}
